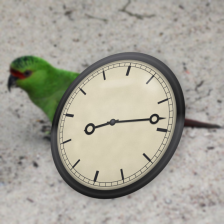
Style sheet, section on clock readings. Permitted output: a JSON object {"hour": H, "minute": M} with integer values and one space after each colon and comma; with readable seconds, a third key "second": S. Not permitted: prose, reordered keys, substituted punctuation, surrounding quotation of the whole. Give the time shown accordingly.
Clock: {"hour": 8, "minute": 13}
